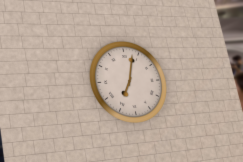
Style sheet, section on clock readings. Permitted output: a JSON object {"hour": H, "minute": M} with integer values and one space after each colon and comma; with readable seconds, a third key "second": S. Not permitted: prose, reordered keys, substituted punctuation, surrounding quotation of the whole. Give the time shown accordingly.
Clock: {"hour": 7, "minute": 3}
